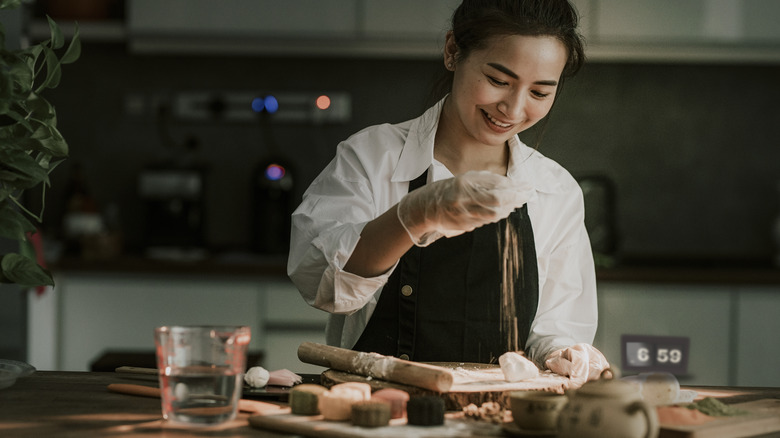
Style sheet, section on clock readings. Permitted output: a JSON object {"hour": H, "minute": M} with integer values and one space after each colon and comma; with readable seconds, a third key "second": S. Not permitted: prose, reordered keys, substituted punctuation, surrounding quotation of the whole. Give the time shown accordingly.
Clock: {"hour": 6, "minute": 59}
